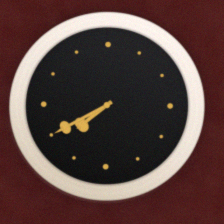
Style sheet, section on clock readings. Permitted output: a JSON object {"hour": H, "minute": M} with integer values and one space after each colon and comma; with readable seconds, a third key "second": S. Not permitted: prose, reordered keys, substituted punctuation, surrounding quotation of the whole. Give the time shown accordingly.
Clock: {"hour": 7, "minute": 40}
